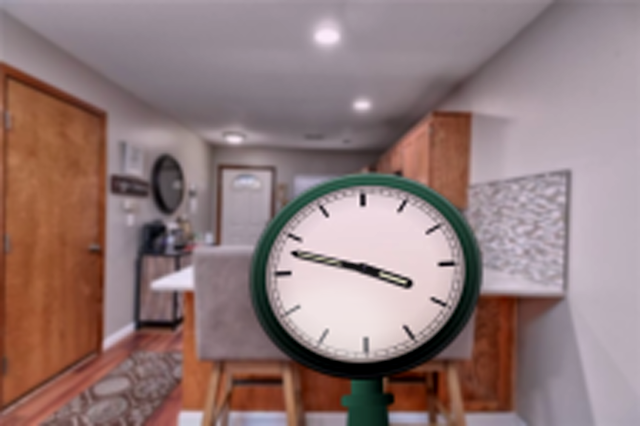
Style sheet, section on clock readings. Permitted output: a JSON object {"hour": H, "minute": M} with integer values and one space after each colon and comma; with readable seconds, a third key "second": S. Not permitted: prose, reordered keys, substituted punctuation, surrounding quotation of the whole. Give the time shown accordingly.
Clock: {"hour": 3, "minute": 48}
